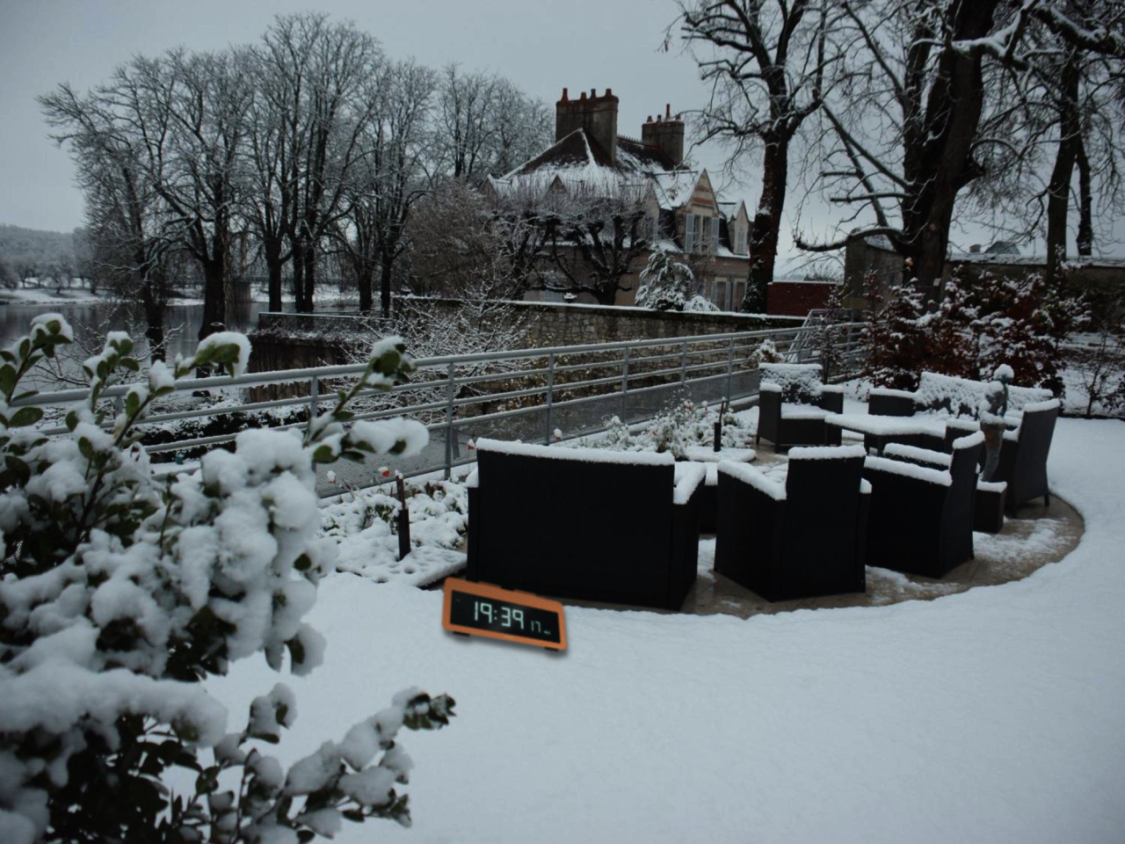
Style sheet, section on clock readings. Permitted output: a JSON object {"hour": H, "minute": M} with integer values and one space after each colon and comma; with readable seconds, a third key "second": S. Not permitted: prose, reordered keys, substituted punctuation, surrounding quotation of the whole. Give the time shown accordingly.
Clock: {"hour": 19, "minute": 39}
